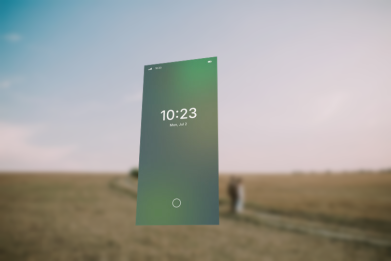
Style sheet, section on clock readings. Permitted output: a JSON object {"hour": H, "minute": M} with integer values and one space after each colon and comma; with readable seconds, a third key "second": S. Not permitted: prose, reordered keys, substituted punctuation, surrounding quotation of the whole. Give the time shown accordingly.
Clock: {"hour": 10, "minute": 23}
